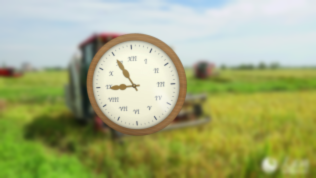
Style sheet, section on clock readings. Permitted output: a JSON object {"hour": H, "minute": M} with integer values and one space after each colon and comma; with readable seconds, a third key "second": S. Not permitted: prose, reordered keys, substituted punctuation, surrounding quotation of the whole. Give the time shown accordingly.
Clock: {"hour": 8, "minute": 55}
